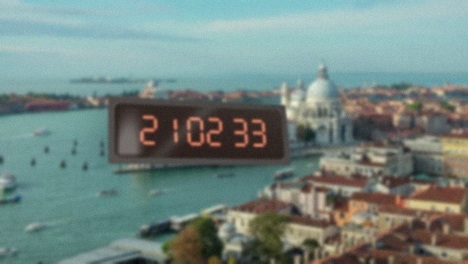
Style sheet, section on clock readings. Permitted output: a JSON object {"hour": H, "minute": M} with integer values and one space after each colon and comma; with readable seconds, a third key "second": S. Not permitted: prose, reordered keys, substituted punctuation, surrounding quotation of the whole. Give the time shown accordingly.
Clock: {"hour": 21, "minute": 2, "second": 33}
